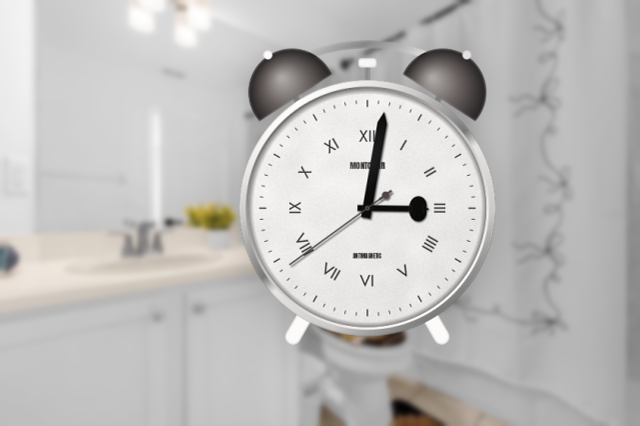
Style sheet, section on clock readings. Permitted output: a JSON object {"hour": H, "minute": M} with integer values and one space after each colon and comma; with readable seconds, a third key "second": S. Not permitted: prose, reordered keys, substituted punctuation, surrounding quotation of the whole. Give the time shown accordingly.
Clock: {"hour": 3, "minute": 1, "second": 39}
